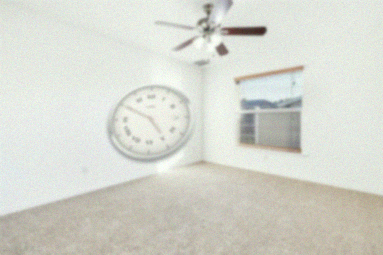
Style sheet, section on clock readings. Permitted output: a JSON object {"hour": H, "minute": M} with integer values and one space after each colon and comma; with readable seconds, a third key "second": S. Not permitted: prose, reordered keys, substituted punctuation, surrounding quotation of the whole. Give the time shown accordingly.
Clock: {"hour": 4, "minute": 50}
